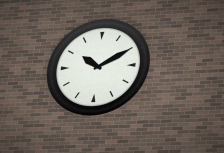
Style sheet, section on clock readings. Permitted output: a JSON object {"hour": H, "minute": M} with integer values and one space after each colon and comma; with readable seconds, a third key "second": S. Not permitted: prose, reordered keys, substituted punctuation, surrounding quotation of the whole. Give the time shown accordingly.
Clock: {"hour": 10, "minute": 10}
